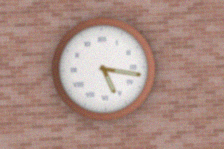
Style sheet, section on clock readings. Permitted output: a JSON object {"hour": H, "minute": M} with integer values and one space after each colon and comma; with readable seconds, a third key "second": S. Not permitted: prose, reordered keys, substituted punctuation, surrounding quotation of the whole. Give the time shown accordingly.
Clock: {"hour": 5, "minute": 17}
